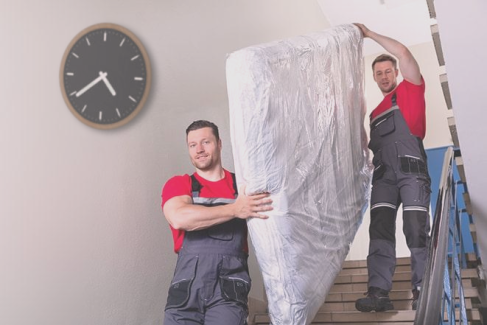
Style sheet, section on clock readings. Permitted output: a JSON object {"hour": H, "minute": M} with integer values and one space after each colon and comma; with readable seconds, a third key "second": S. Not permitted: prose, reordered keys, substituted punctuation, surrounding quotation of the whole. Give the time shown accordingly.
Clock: {"hour": 4, "minute": 39}
